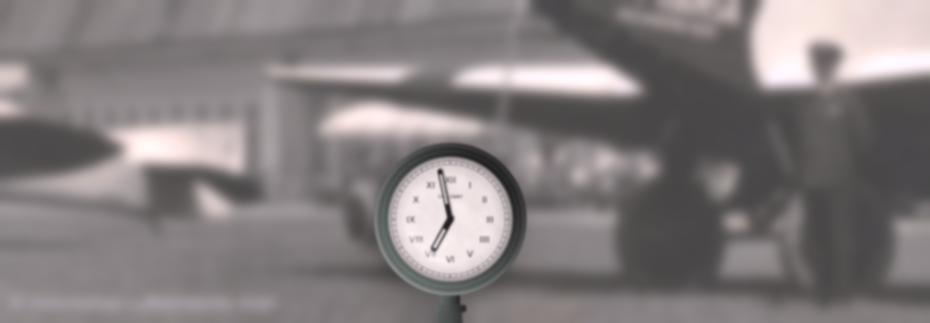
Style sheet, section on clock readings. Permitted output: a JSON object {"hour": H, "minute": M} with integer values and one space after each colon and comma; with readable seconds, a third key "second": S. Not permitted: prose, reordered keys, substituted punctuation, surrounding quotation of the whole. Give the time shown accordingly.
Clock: {"hour": 6, "minute": 58}
